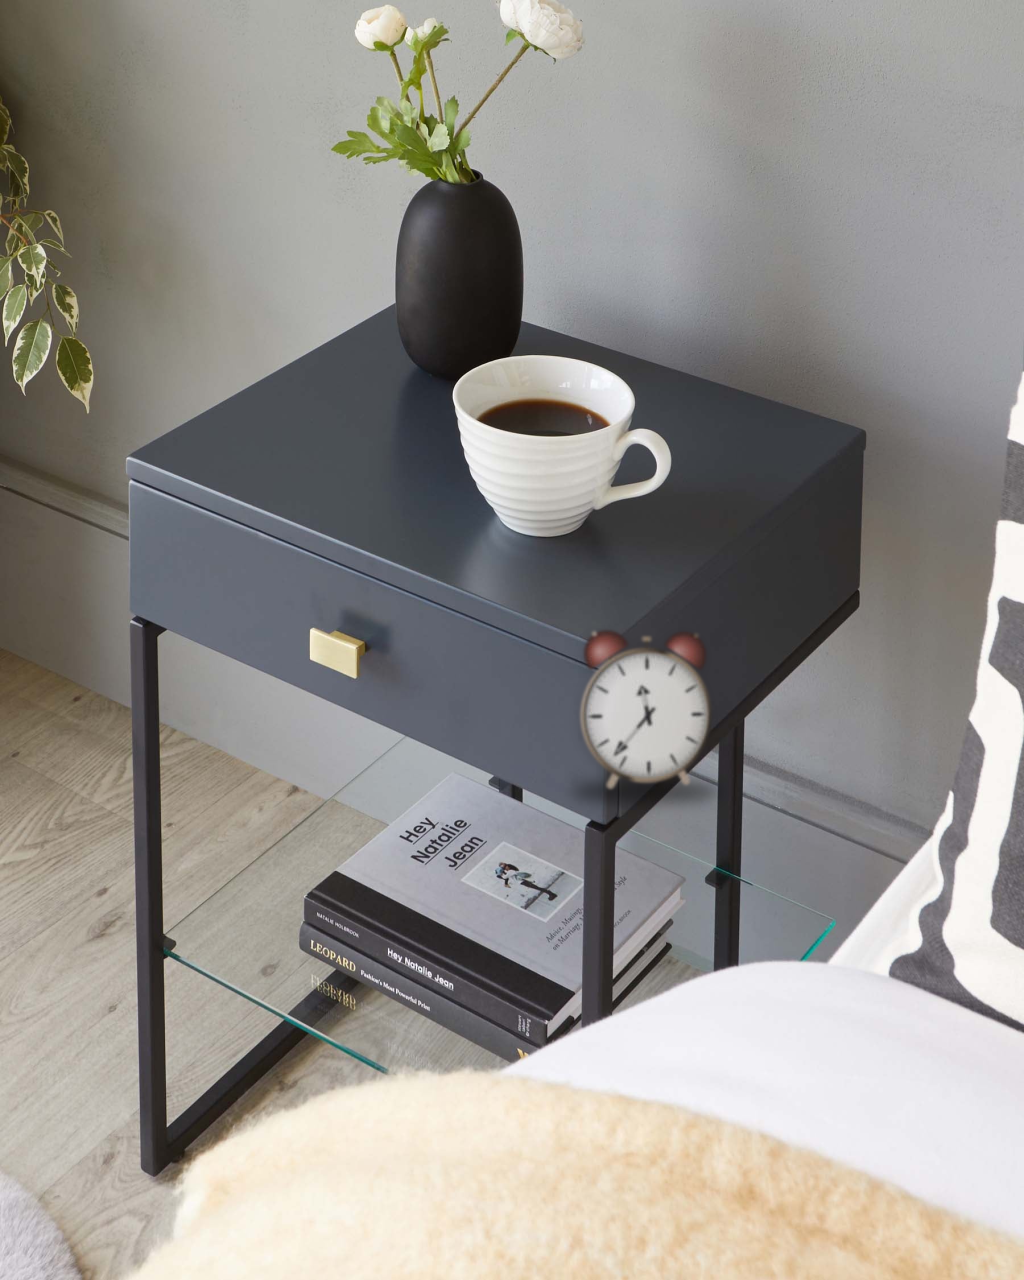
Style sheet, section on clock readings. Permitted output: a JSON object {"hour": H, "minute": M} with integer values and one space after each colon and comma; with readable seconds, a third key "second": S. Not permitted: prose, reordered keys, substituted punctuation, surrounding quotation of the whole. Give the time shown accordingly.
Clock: {"hour": 11, "minute": 37}
